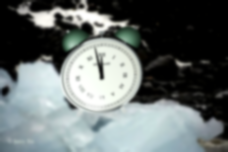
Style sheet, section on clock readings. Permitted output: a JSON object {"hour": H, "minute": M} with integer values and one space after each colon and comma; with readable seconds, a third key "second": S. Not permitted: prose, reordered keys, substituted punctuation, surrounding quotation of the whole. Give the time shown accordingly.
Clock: {"hour": 11, "minute": 58}
